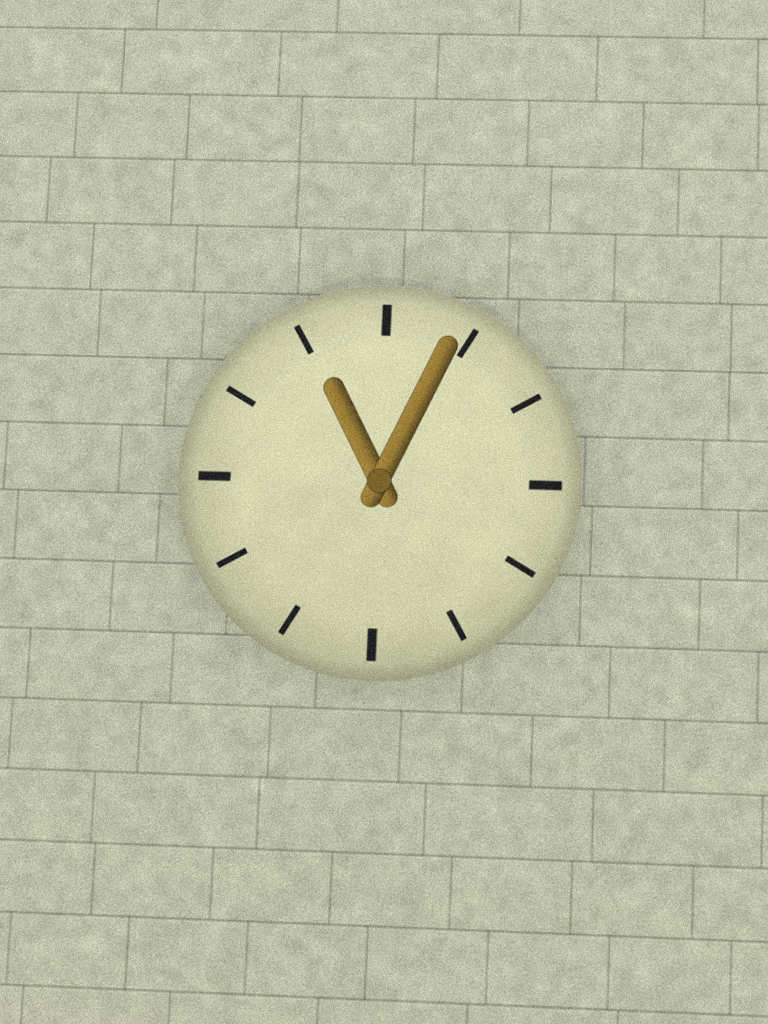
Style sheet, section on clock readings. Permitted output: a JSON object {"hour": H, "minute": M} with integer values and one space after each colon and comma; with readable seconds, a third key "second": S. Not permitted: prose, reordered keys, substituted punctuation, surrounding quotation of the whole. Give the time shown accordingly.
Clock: {"hour": 11, "minute": 4}
